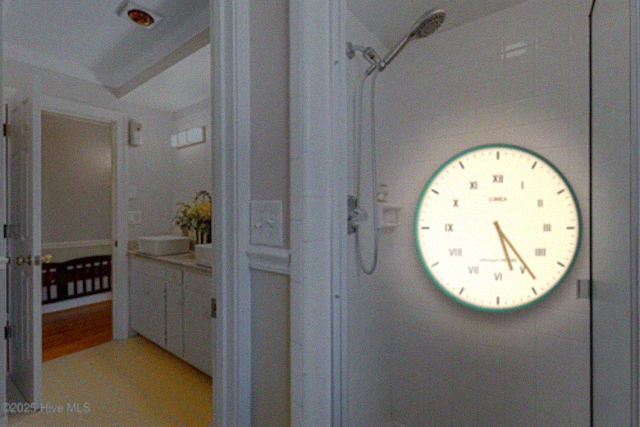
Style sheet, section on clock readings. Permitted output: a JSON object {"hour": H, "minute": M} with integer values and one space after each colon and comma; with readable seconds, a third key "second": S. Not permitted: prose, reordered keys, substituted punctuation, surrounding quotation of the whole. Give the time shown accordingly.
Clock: {"hour": 5, "minute": 24}
